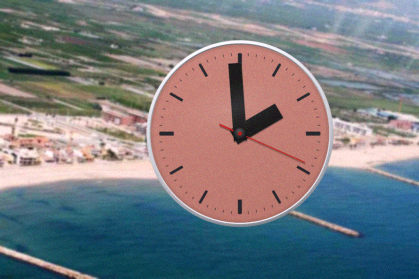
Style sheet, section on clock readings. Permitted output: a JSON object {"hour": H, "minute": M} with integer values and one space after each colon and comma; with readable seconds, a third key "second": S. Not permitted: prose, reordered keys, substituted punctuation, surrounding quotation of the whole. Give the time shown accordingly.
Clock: {"hour": 1, "minute": 59, "second": 19}
